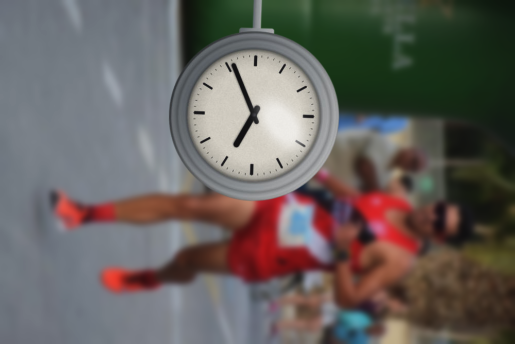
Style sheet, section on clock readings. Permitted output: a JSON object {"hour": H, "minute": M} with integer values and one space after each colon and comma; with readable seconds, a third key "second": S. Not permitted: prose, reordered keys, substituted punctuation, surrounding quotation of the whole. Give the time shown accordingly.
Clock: {"hour": 6, "minute": 56}
